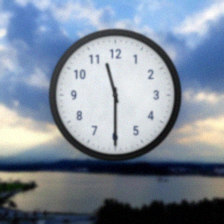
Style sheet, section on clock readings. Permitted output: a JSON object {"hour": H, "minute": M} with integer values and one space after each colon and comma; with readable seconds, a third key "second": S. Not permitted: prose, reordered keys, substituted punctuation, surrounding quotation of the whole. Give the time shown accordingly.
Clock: {"hour": 11, "minute": 30}
